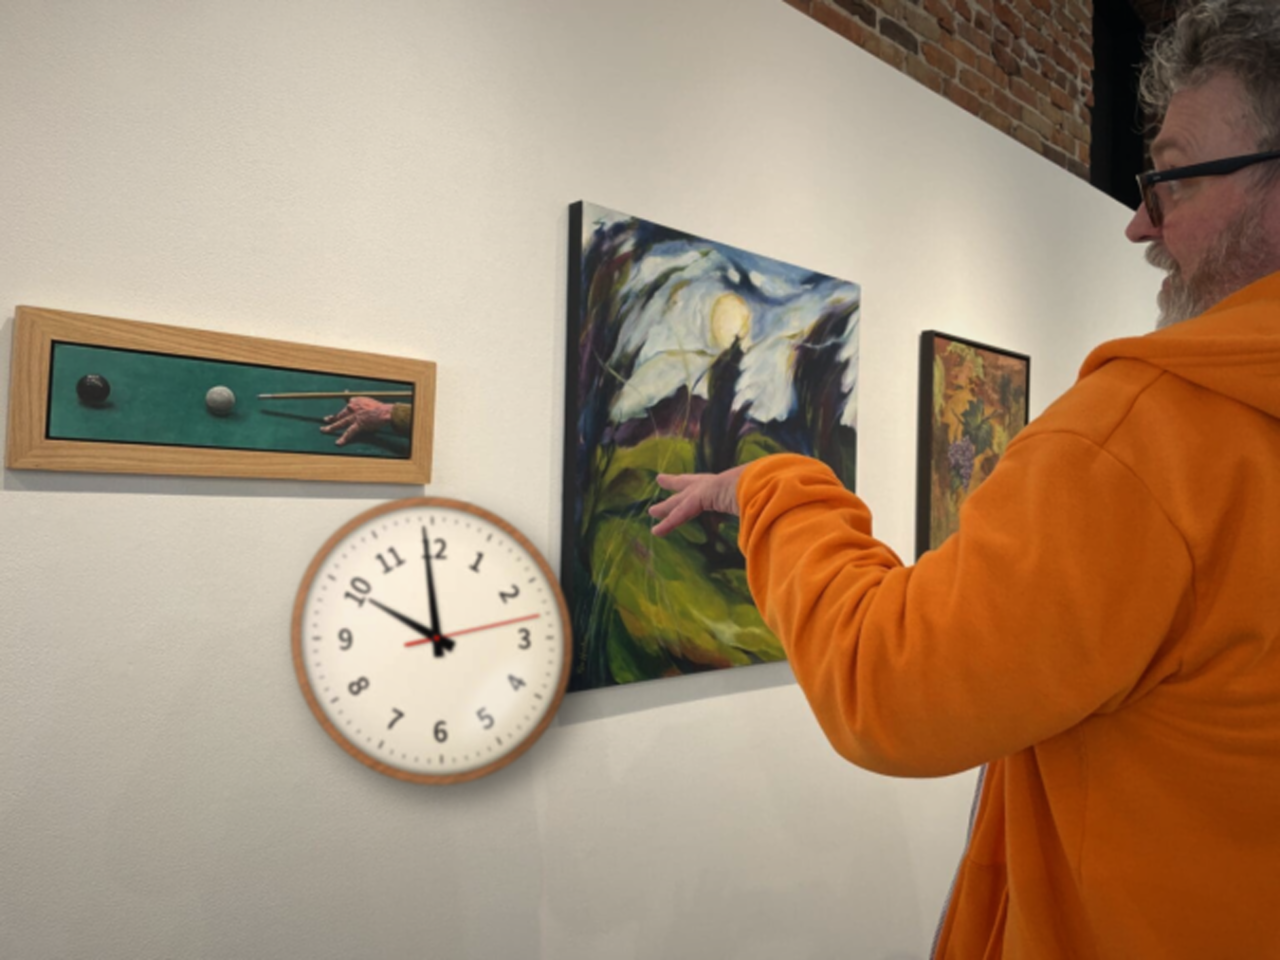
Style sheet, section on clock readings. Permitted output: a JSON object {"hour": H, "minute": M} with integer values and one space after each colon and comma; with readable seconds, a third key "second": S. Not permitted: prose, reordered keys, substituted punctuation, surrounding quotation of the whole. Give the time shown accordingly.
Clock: {"hour": 9, "minute": 59, "second": 13}
